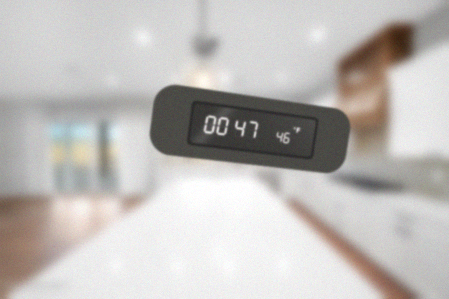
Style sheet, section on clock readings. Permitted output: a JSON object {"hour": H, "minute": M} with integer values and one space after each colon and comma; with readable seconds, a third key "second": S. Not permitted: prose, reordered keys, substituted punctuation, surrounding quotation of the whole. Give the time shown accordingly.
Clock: {"hour": 0, "minute": 47}
